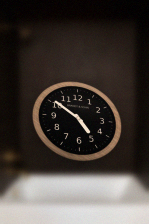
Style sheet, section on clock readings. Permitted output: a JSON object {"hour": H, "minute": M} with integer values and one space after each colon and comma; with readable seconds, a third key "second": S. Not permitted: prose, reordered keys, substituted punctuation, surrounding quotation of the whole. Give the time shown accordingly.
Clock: {"hour": 4, "minute": 51}
